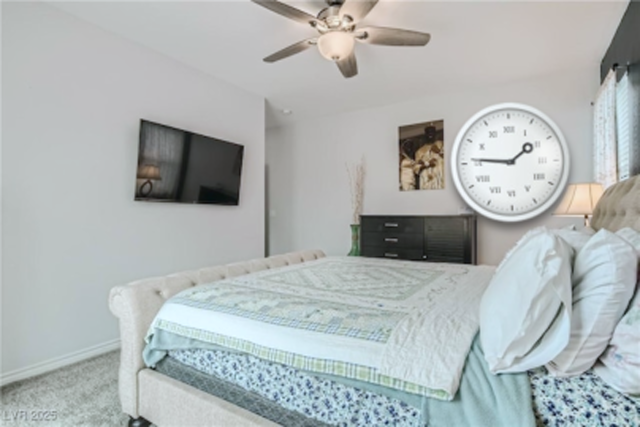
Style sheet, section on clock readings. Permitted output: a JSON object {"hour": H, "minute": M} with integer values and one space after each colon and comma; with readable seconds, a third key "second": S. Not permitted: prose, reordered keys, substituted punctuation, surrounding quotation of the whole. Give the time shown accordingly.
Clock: {"hour": 1, "minute": 46}
